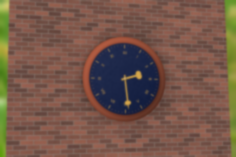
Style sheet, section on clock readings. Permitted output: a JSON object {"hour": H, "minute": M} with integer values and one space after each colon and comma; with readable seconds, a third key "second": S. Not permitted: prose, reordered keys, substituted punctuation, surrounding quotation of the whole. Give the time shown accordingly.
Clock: {"hour": 2, "minute": 29}
